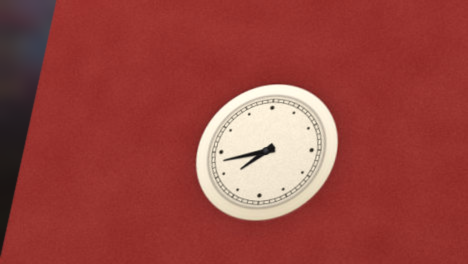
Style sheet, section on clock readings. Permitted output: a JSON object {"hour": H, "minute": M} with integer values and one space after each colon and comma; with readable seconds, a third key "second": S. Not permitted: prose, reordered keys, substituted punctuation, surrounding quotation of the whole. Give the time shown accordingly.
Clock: {"hour": 7, "minute": 43}
